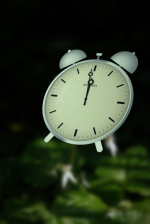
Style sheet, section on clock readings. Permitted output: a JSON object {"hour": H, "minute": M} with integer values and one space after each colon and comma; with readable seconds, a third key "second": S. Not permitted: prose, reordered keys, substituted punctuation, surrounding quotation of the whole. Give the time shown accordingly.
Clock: {"hour": 11, "minute": 59}
